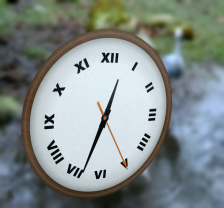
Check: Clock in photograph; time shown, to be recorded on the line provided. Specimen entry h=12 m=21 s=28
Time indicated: h=12 m=33 s=25
